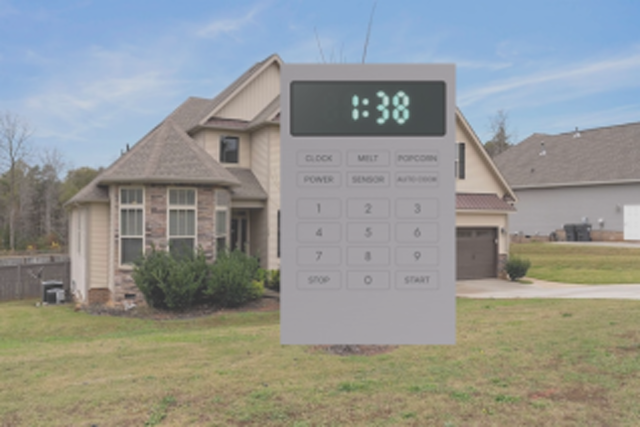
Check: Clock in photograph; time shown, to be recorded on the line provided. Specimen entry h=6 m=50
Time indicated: h=1 m=38
